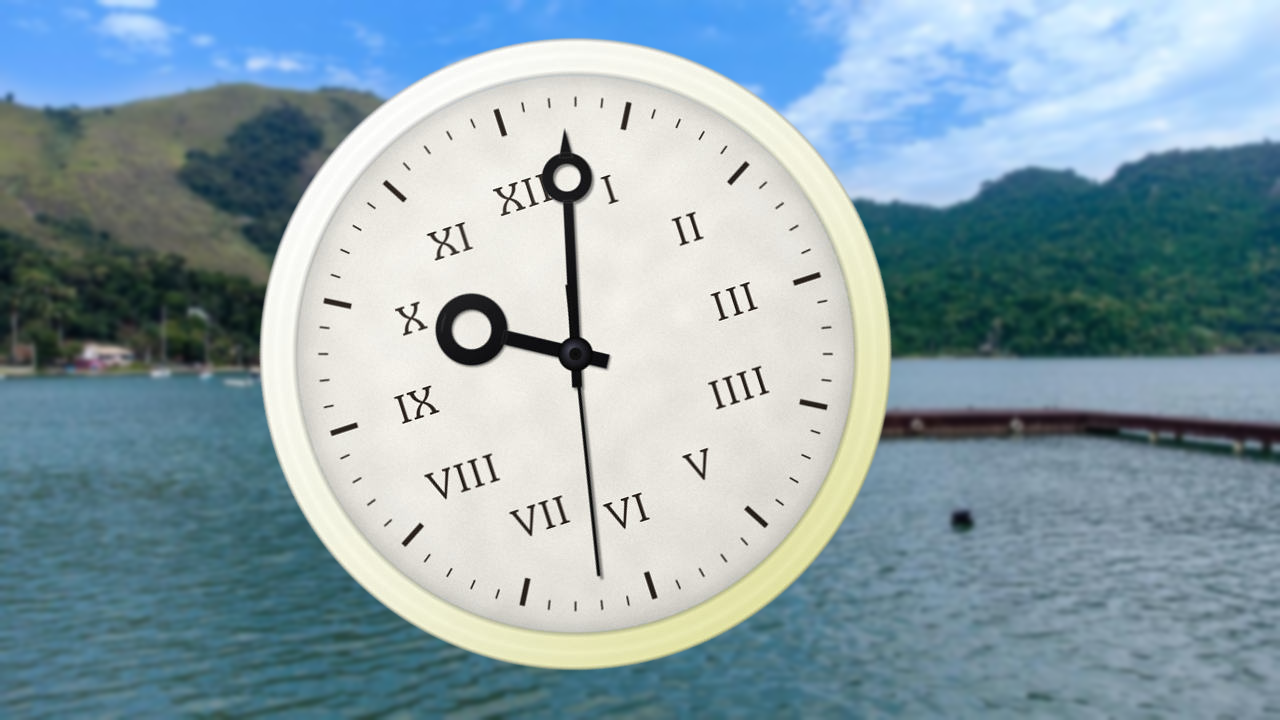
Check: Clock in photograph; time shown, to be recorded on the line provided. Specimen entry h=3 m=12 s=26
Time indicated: h=10 m=2 s=32
